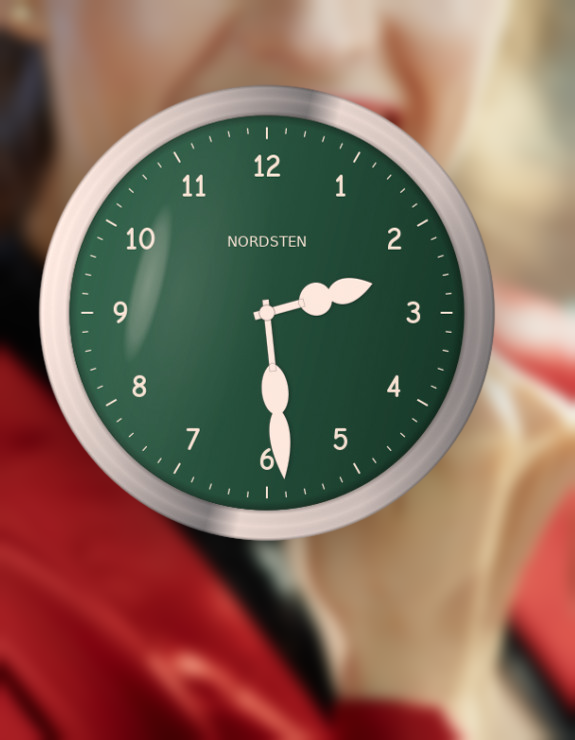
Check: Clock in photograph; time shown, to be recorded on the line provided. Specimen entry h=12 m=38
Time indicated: h=2 m=29
